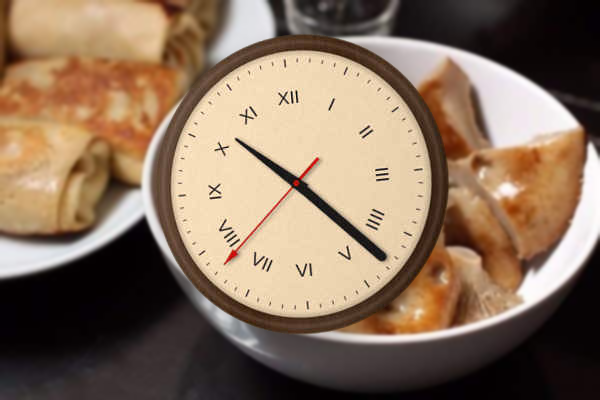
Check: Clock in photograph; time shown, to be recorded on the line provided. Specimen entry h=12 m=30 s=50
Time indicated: h=10 m=22 s=38
